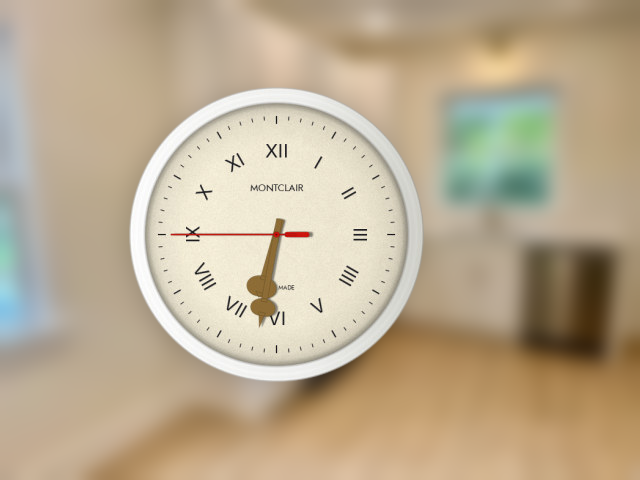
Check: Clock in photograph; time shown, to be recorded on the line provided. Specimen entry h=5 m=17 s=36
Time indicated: h=6 m=31 s=45
